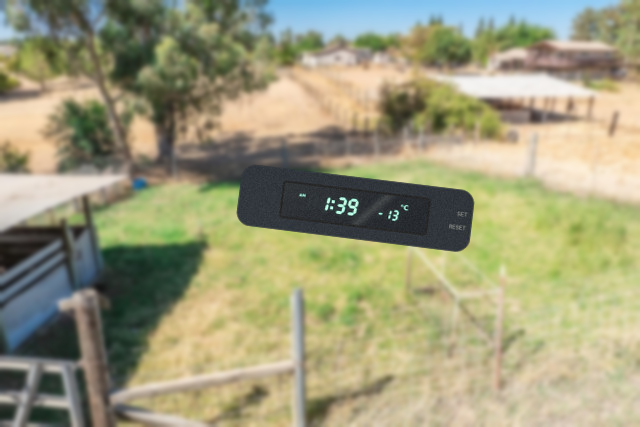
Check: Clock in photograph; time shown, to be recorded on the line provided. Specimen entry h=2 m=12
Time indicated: h=1 m=39
